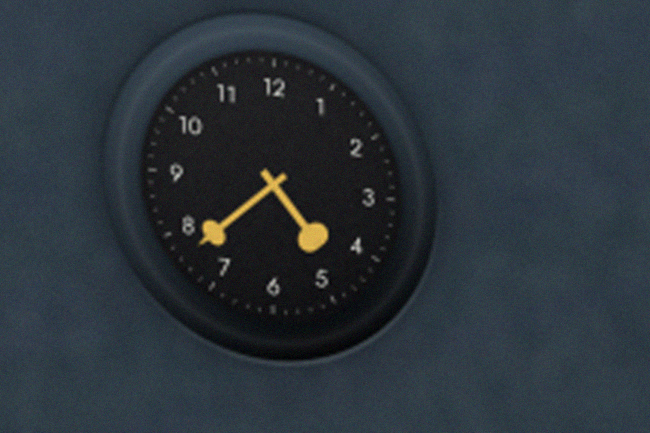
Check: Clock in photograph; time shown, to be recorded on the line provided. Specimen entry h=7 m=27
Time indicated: h=4 m=38
